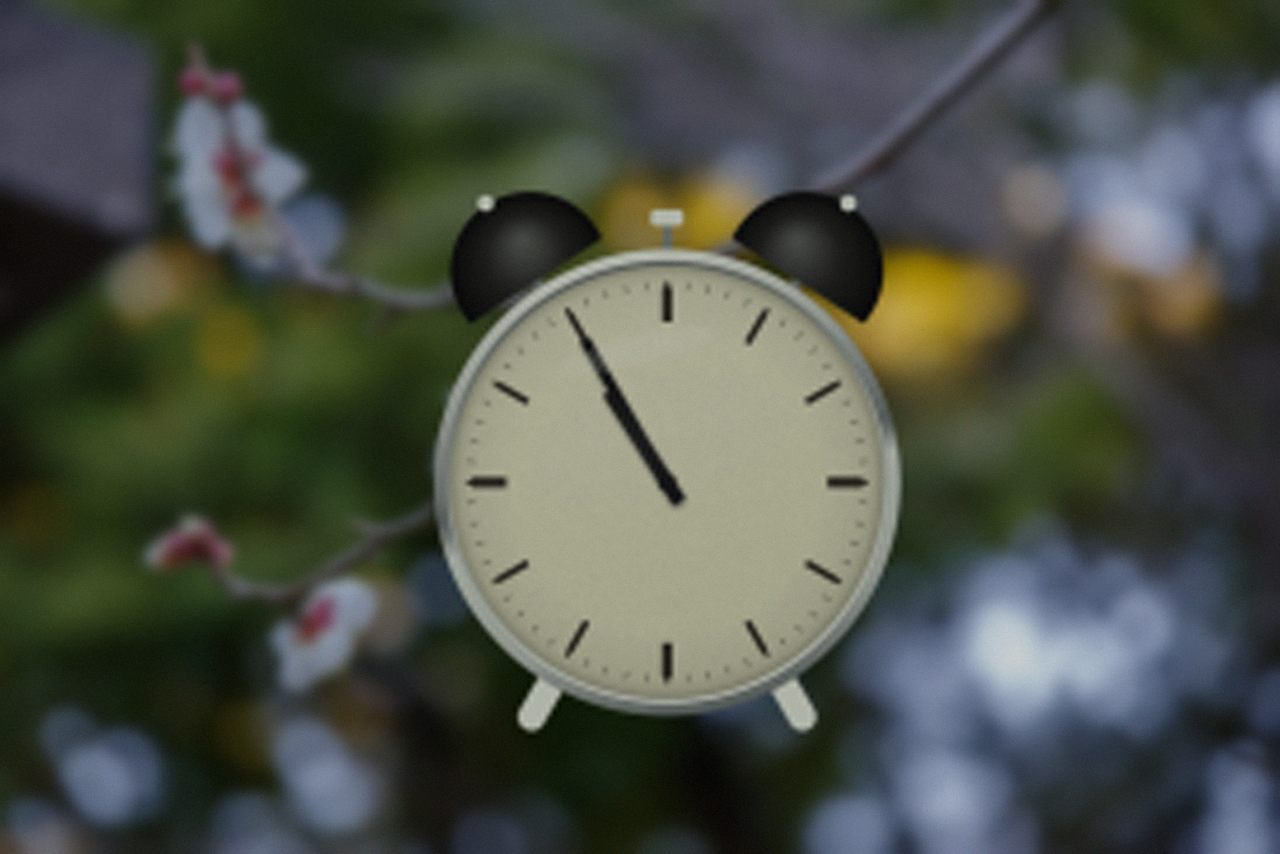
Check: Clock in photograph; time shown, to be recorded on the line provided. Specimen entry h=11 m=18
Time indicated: h=10 m=55
